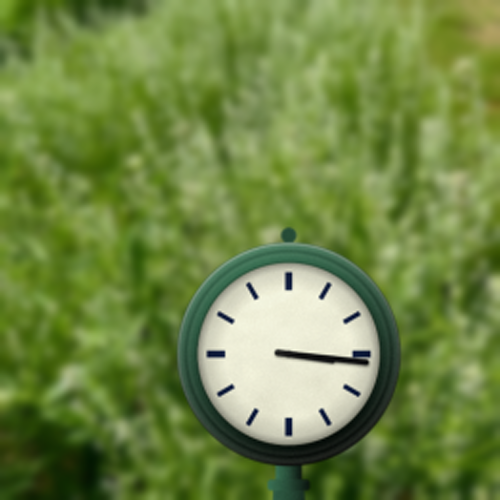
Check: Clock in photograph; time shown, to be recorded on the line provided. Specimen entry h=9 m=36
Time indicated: h=3 m=16
